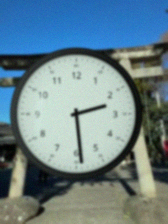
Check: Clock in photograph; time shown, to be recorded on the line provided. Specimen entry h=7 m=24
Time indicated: h=2 m=29
